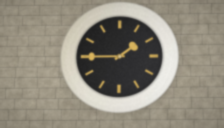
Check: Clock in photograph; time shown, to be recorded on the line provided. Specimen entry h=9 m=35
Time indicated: h=1 m=45
